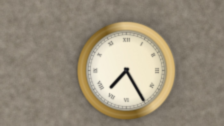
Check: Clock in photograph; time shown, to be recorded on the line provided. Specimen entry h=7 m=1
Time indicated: h=7 m=25
